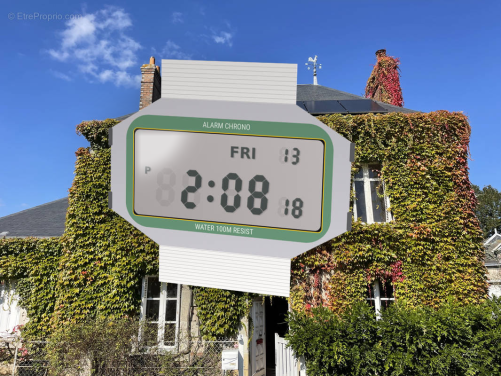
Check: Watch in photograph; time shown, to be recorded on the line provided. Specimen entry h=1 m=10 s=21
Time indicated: h=2 m=8 s=18
